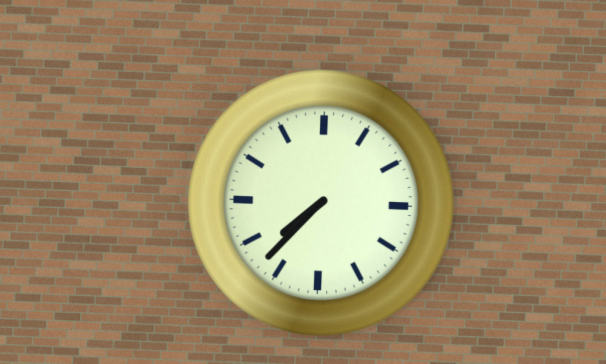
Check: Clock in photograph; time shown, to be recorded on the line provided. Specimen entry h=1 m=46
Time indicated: h=7 m=37
